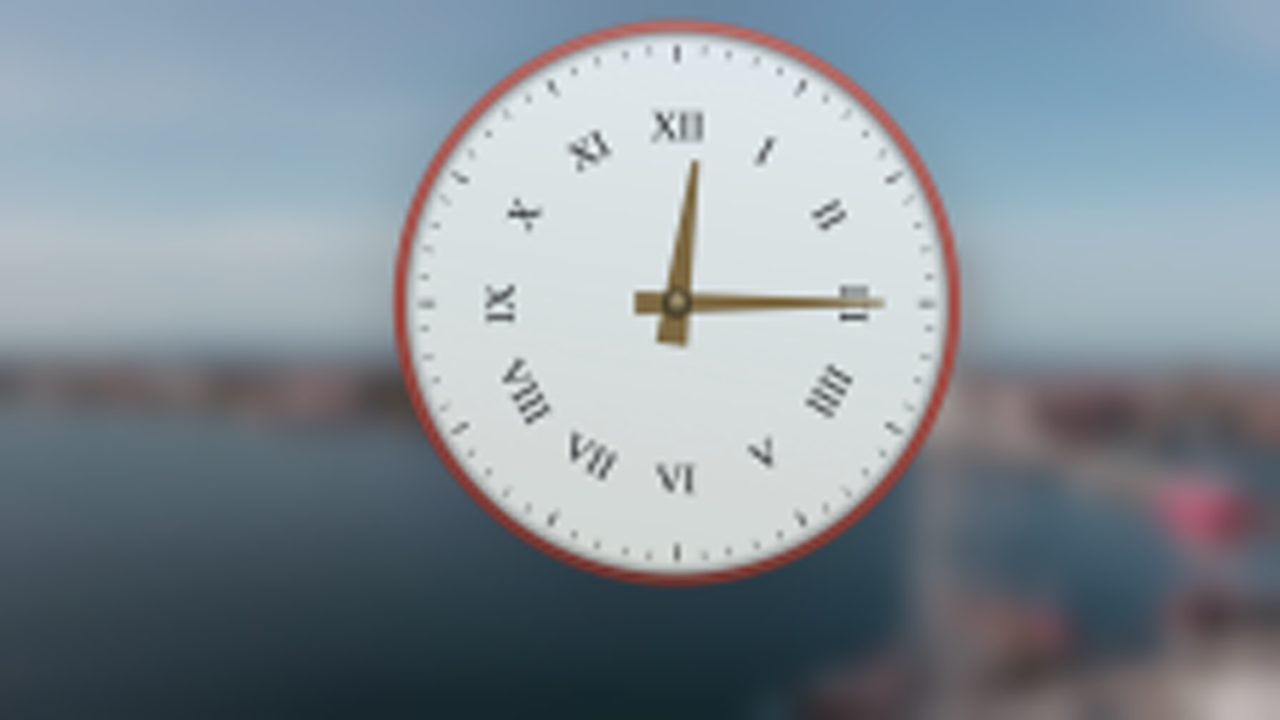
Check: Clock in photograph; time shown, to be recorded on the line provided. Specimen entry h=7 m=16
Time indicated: h=12 m=15
